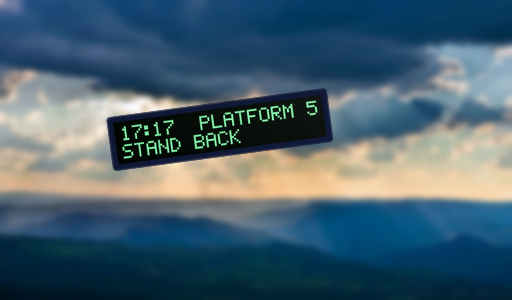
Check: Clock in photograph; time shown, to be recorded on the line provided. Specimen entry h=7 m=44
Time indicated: h=17 m=17
